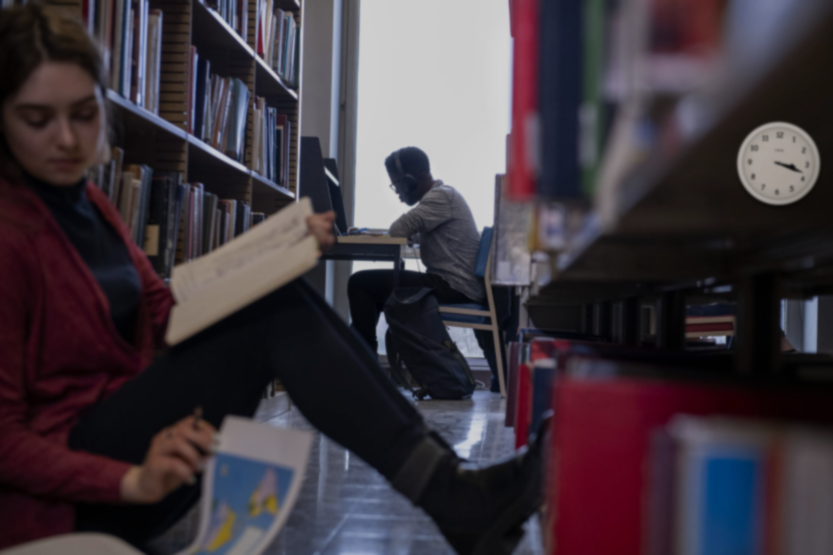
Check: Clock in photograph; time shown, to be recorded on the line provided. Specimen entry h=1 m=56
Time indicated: h=3 m=18
